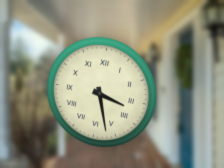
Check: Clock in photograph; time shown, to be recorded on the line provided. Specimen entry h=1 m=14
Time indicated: h=3 m=27
